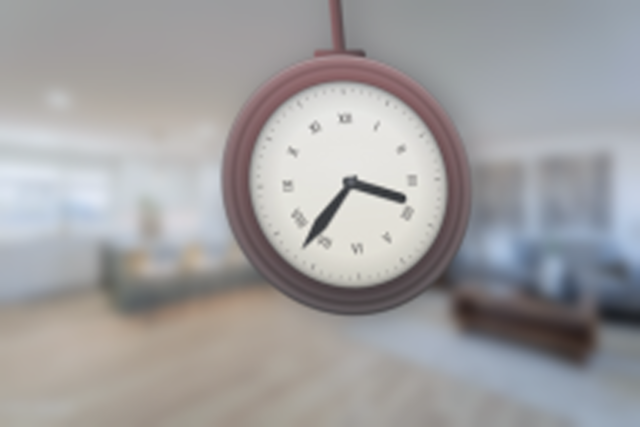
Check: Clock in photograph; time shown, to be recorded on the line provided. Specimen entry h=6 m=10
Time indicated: h=3 m=37
